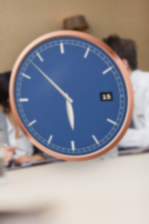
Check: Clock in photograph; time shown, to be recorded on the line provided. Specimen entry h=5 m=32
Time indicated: h=5 m=53
